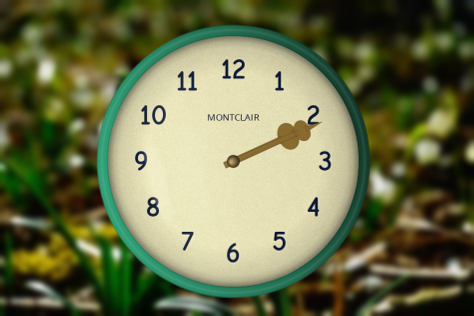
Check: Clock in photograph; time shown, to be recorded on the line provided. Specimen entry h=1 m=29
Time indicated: h=2 m=11
